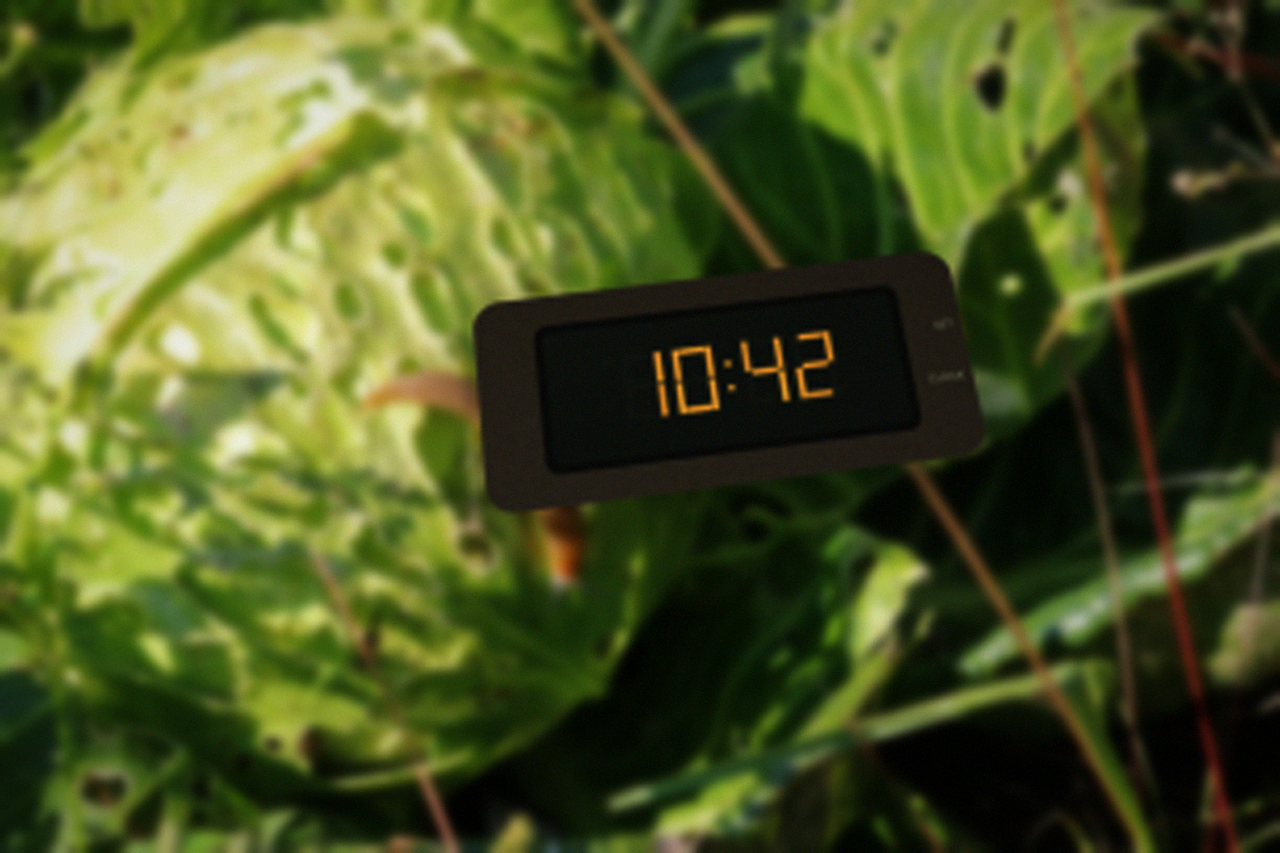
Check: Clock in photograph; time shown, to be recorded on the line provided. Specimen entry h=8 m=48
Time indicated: h=10 m=42
